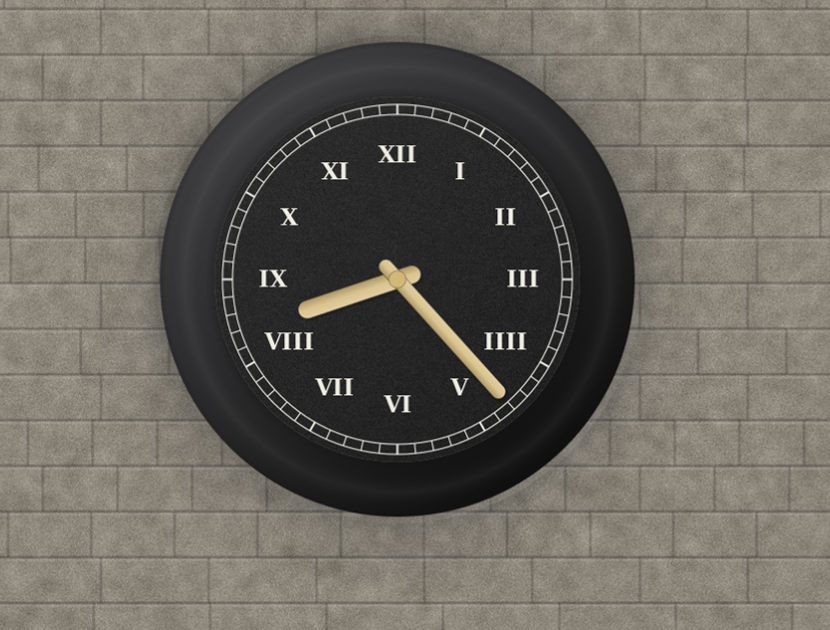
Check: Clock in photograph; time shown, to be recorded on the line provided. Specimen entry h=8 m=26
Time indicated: h=8 m=23
